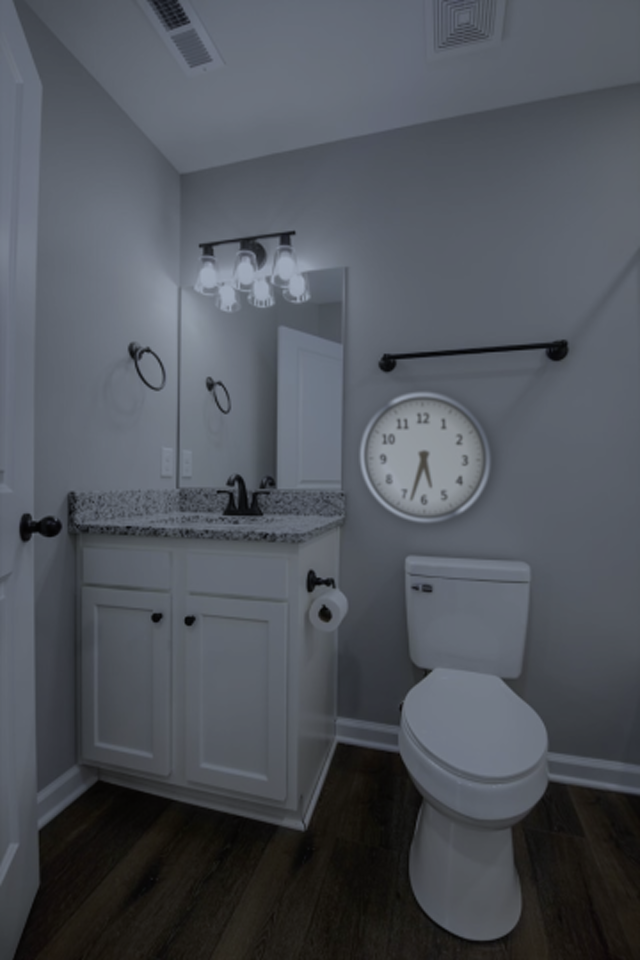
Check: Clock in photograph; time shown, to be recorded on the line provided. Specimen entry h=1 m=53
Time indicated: h=5 m=33
